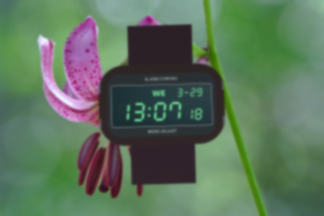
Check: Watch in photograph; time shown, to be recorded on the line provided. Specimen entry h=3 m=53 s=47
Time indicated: h=13 m=7 s=18
